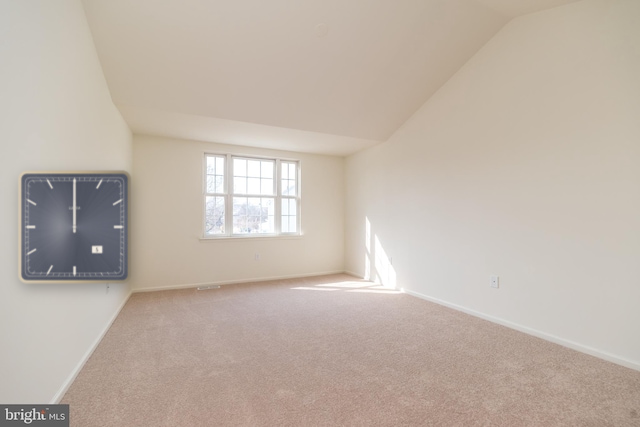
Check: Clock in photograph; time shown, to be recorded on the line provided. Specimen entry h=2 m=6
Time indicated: h=12 m=0
